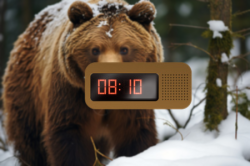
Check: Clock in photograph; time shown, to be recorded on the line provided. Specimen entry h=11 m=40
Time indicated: h=8 m=10
